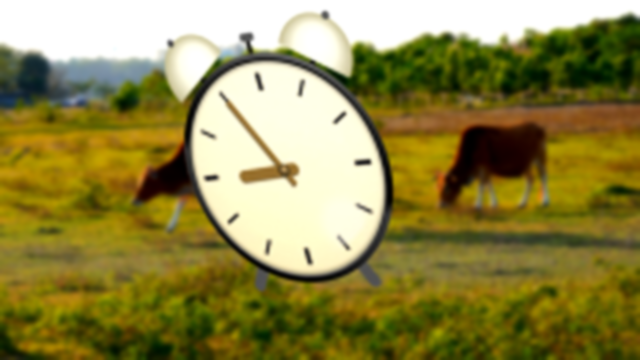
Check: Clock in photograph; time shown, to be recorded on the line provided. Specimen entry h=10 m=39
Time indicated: h=8 m=55
